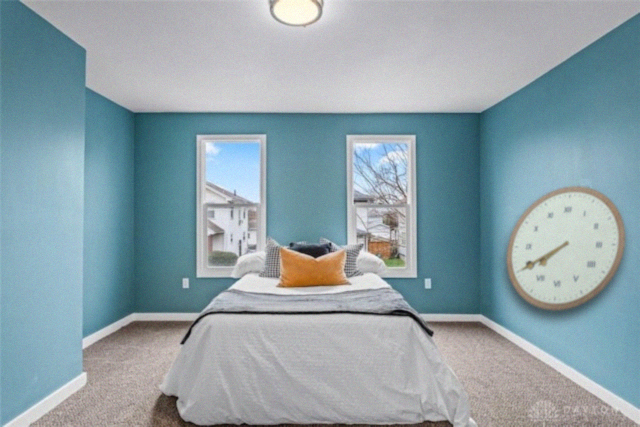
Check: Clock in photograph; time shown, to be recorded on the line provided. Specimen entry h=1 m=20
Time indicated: h=7 m=40
